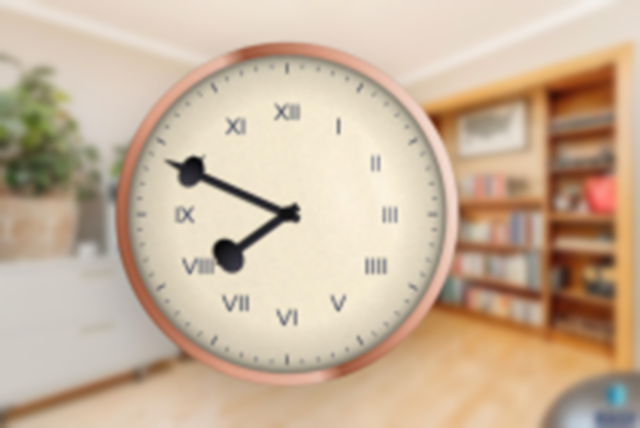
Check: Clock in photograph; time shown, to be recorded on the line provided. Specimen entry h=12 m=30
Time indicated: h=7 m=49
